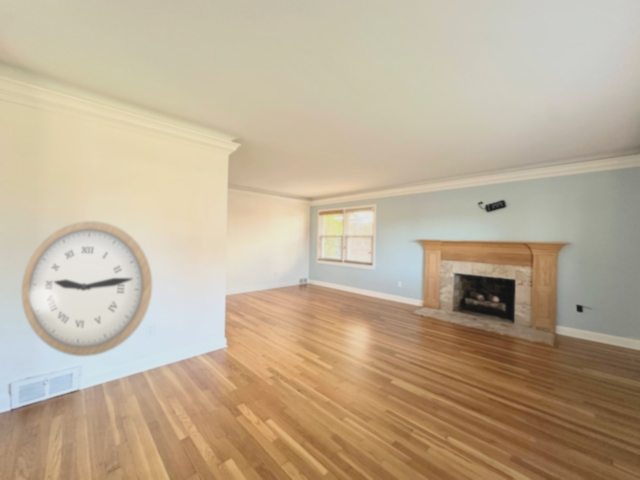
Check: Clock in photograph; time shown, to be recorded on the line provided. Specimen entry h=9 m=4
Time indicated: h=9 m=13
